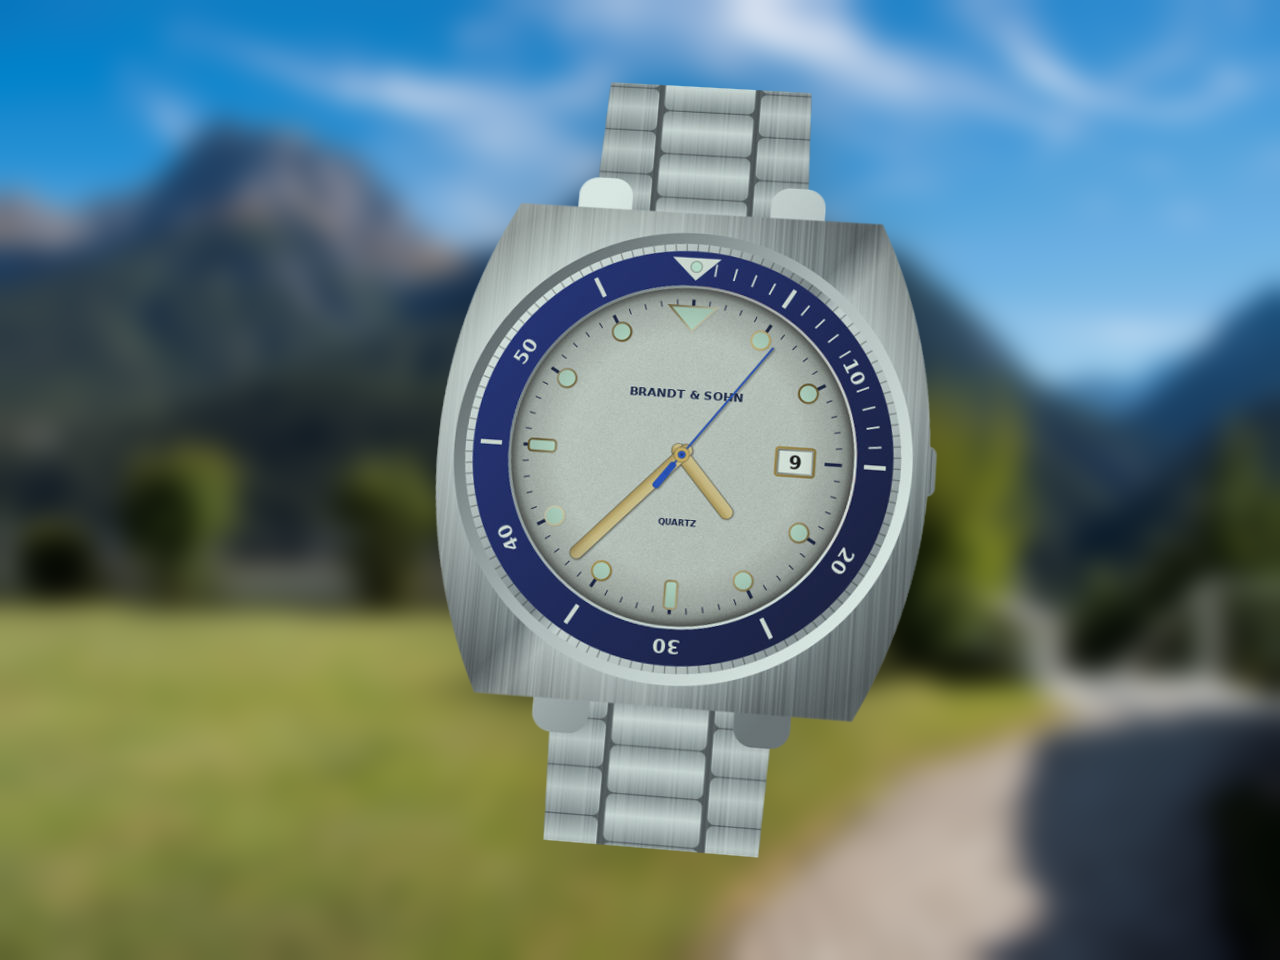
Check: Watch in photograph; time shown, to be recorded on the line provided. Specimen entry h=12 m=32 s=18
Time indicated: h=4 m=37 s=6
